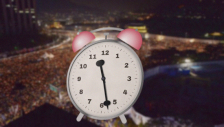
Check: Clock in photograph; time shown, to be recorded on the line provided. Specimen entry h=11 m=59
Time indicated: h=11 m=28
